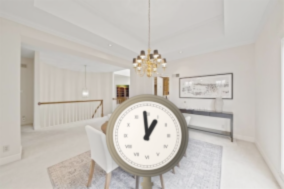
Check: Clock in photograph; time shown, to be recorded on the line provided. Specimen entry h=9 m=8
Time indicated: h=12 m=59
